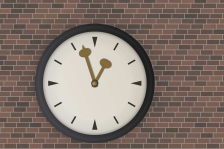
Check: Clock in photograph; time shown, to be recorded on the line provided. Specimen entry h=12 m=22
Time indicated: h=12 m=57
